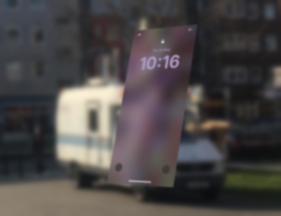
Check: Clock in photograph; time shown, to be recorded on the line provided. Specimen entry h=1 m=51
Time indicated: h=10 m=16
